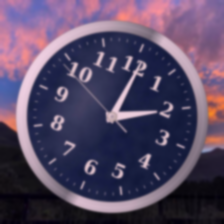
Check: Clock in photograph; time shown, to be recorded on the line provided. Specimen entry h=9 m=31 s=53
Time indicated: h=2 m=0 s=49
